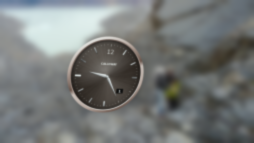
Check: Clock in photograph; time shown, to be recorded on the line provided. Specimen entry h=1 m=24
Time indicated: h=9 m=25
